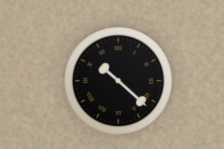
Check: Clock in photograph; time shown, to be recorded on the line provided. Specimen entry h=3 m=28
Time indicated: h=10 m=22
